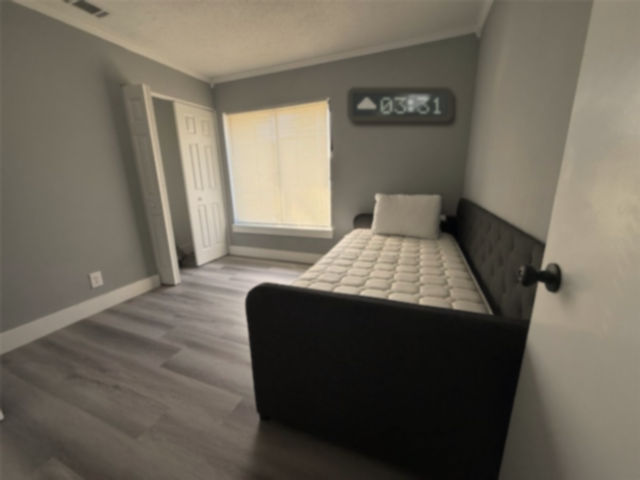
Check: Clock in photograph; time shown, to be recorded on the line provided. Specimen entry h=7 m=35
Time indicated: h=3 m=31
